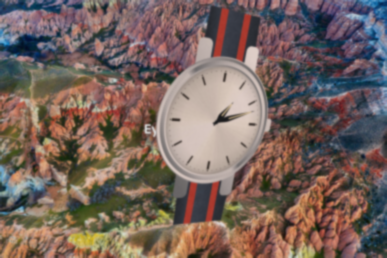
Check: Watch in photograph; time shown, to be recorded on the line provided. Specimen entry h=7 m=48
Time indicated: h=1 m=12
